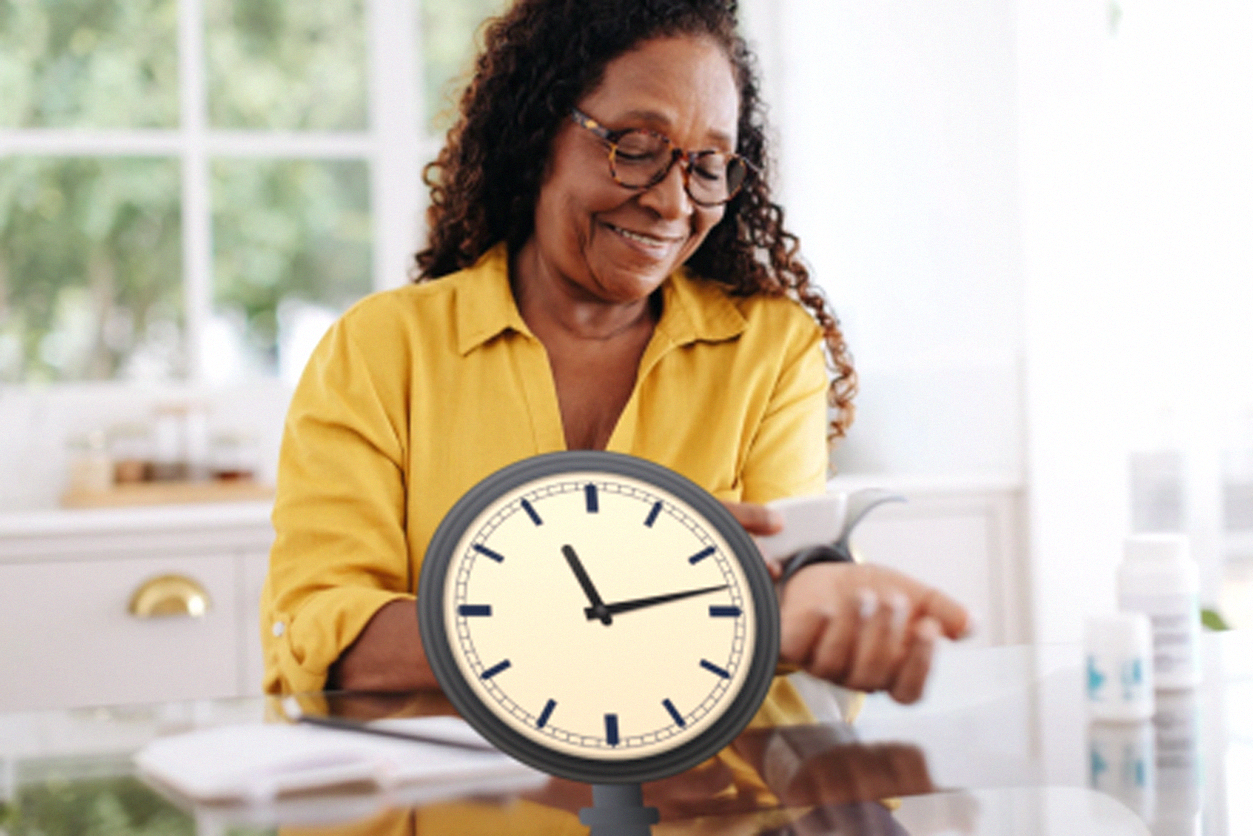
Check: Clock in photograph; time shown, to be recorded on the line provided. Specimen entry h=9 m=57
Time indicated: h=11 m=13
